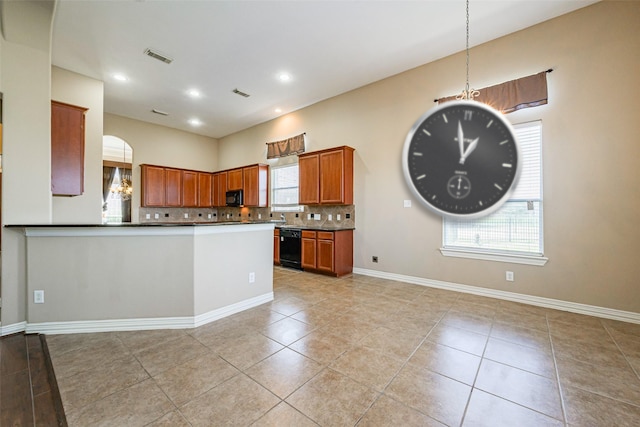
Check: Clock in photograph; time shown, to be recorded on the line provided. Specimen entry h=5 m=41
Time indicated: h=12 m=58
